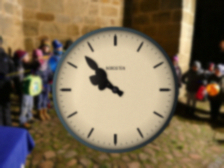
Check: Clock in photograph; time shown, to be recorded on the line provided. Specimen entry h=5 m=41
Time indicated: h=9 m=53
